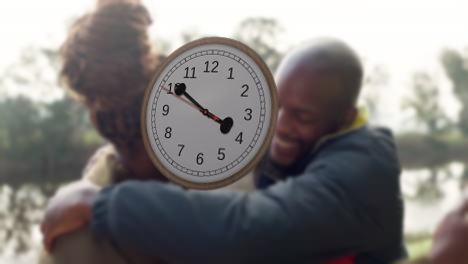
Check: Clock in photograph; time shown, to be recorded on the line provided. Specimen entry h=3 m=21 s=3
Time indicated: h=3 m=50 s=49
